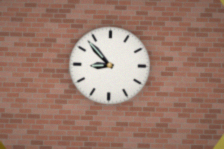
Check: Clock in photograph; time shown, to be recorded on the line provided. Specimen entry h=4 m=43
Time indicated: h=8 m=53
